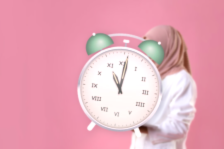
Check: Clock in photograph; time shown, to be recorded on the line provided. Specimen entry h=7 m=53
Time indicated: h=11 m=1
